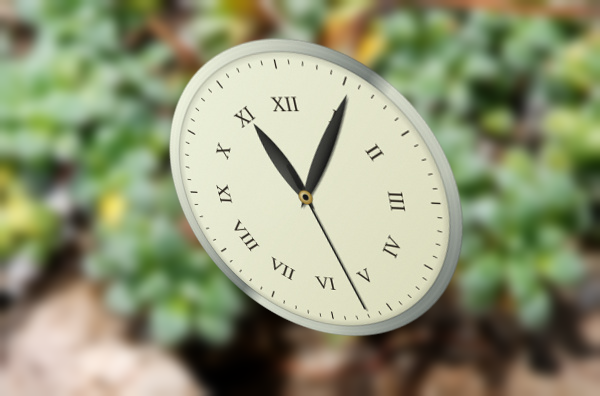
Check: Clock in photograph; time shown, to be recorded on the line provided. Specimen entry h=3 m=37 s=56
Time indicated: h=11 m=5 s=27
